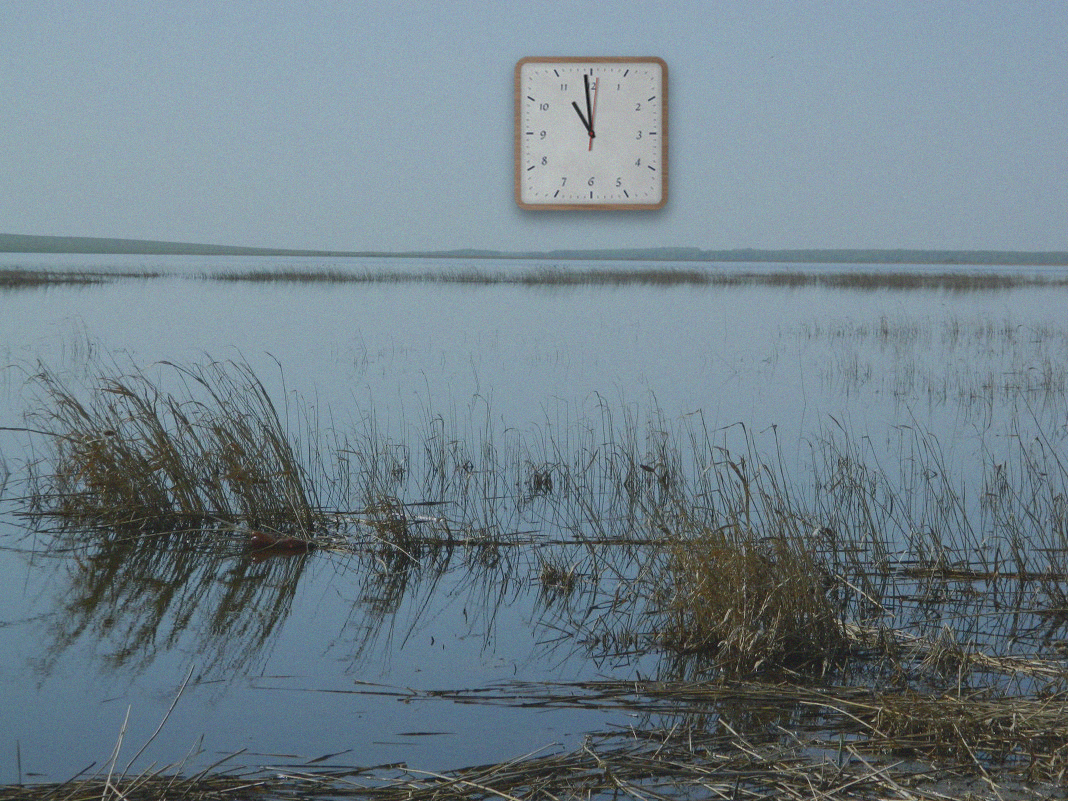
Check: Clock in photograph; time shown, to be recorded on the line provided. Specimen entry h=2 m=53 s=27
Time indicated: h=10 m=59 s=1
